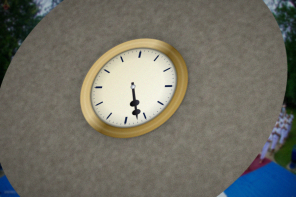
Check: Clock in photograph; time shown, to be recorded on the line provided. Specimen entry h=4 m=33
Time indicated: h=5 m=27
